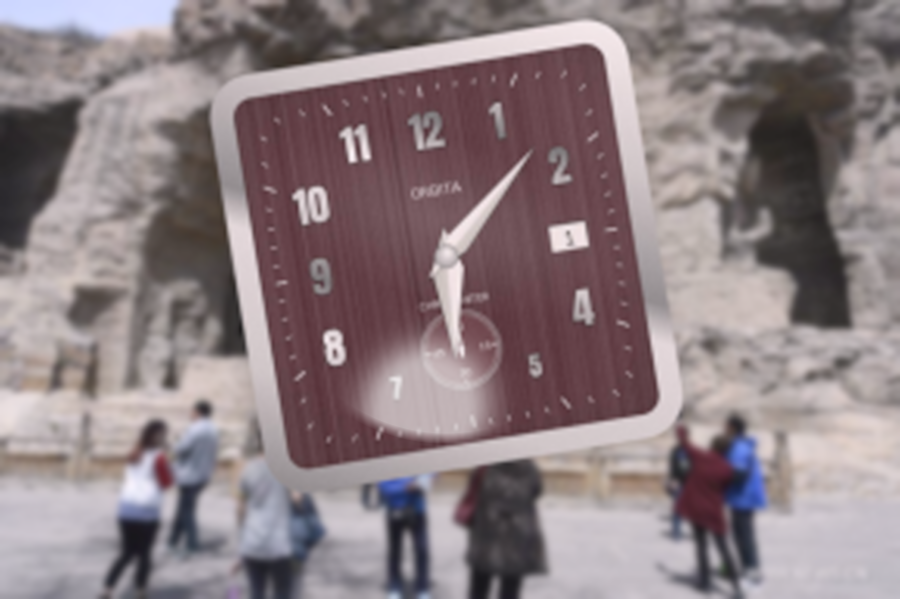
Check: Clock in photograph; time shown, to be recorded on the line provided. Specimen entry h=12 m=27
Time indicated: h=6 m=8
